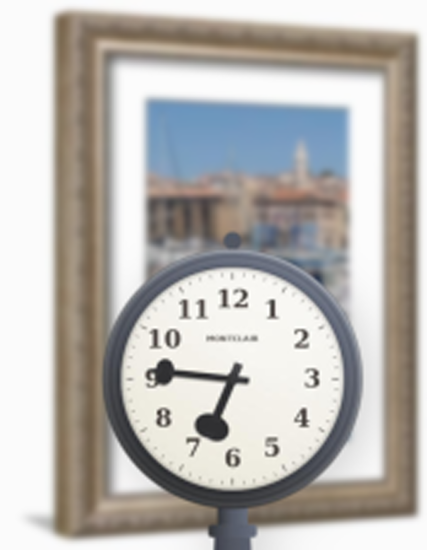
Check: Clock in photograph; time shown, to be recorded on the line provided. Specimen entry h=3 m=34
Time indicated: h=6 m=46
